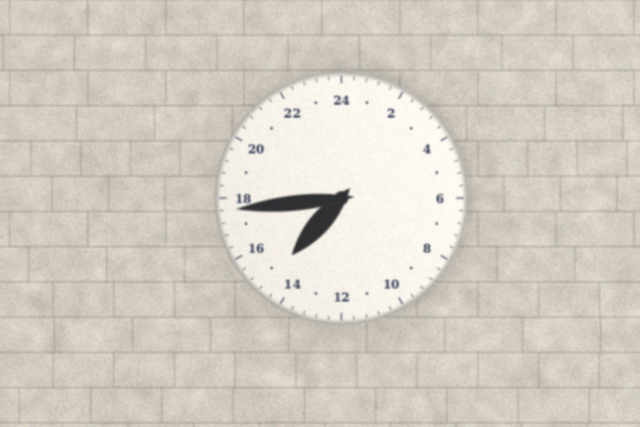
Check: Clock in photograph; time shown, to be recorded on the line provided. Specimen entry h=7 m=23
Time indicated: h=14 m=44
